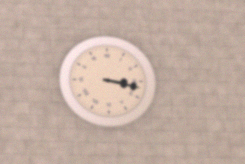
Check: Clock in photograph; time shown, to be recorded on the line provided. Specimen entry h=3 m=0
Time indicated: h=3 m=17
